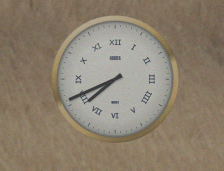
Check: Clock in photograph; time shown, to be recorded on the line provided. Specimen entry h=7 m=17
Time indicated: h=7 m=41
